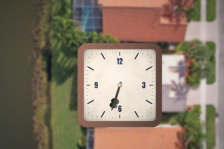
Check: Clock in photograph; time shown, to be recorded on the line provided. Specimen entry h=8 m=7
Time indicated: h=6 m=33
